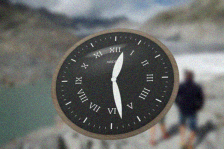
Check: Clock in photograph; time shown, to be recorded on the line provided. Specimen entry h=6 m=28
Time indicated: h=12 m=28
